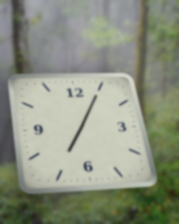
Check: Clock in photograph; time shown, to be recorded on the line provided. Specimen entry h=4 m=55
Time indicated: h=7 m=5
